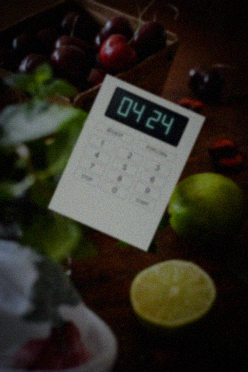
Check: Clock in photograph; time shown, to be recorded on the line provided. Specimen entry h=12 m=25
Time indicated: h=4 m=24
